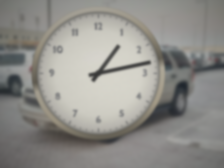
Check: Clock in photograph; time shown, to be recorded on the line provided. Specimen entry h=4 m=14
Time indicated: h=1 m=13
